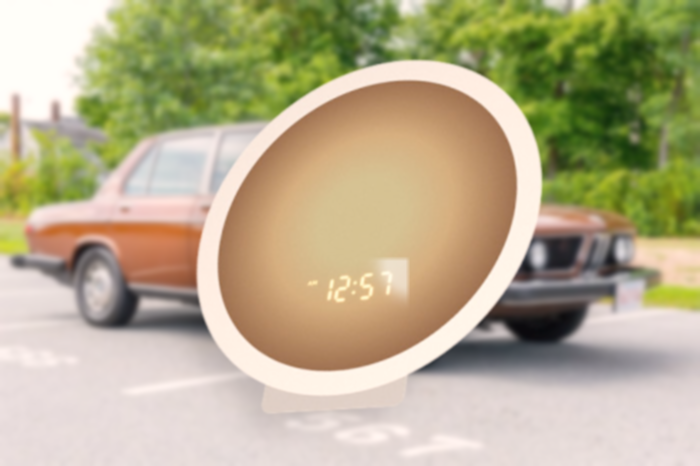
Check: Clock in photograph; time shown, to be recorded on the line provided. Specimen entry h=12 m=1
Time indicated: h=12 m=57
